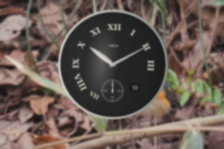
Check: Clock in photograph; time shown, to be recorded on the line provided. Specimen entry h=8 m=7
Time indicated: h=10 m=10
